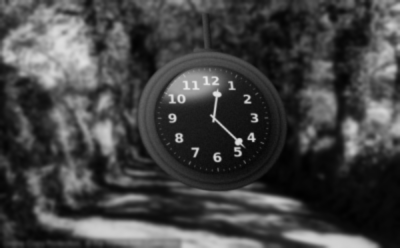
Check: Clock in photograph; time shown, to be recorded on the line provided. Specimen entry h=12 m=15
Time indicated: h=12 m=23
